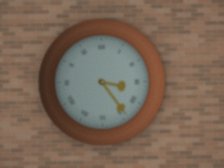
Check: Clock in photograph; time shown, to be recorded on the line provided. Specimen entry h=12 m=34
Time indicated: h=3 m=24
